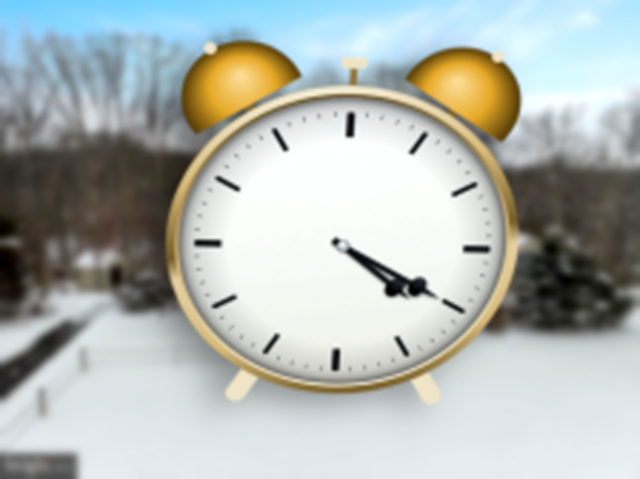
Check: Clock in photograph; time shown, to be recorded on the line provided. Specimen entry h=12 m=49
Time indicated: h=4 m=20
